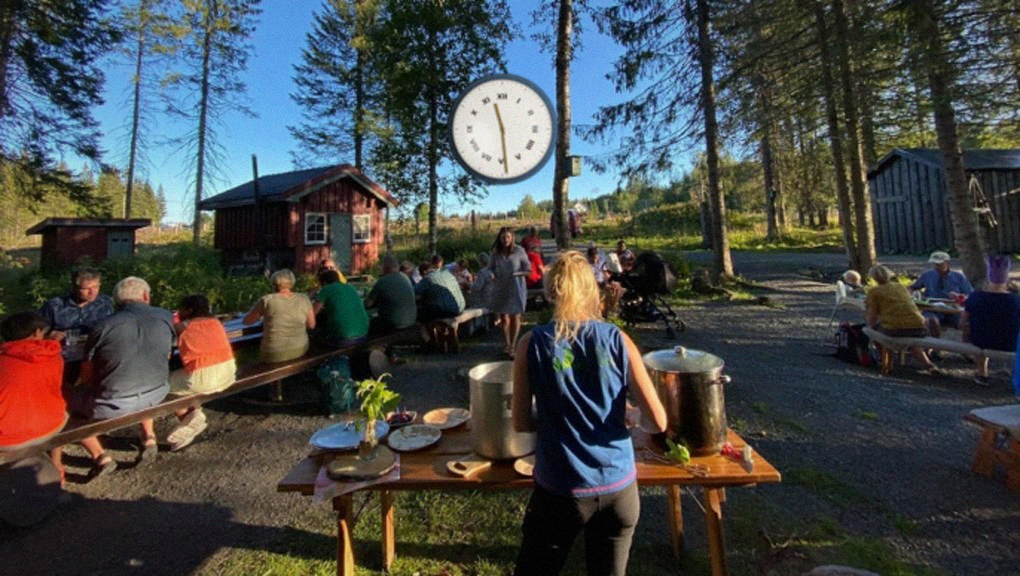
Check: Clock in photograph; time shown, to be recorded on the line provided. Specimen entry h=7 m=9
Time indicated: h=11 m=29
